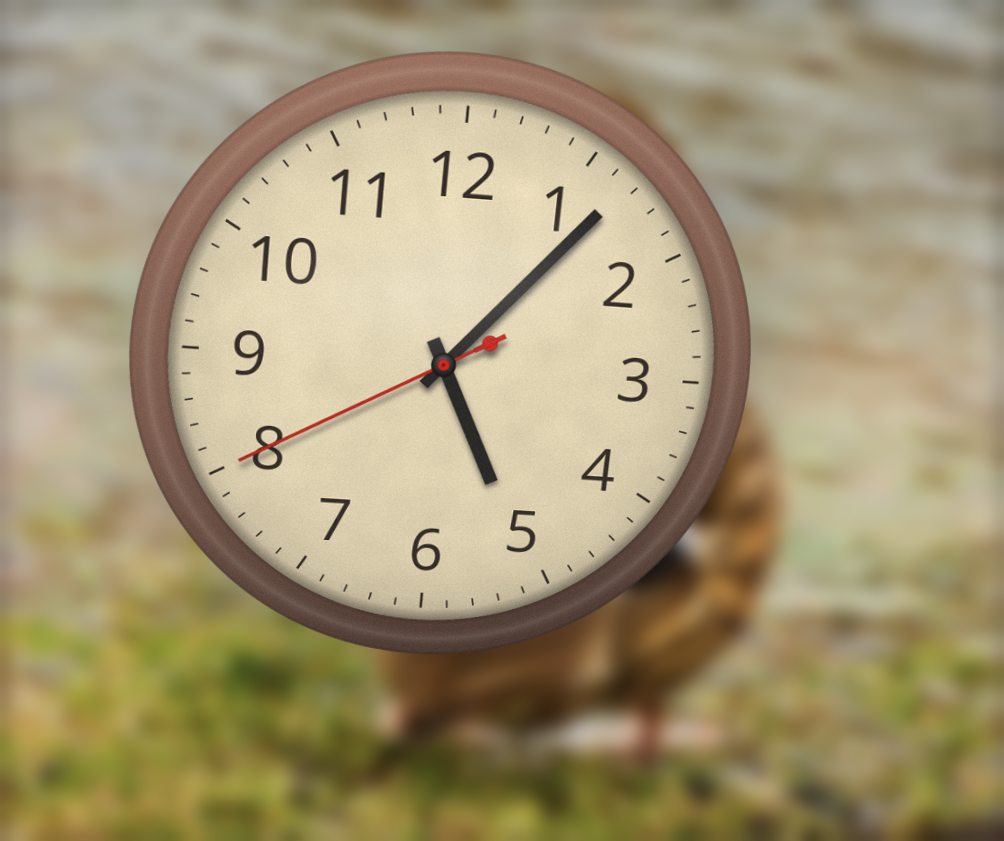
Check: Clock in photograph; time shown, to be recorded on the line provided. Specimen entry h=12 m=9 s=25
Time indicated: h=5 m=6 s=40
